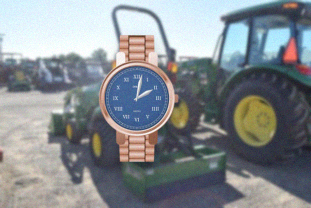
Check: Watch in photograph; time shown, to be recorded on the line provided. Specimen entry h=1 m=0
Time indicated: h=2 m=2
